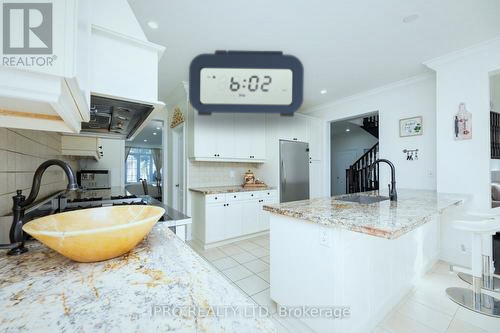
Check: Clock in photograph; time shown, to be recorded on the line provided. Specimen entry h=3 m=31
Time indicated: h=6 m=2
